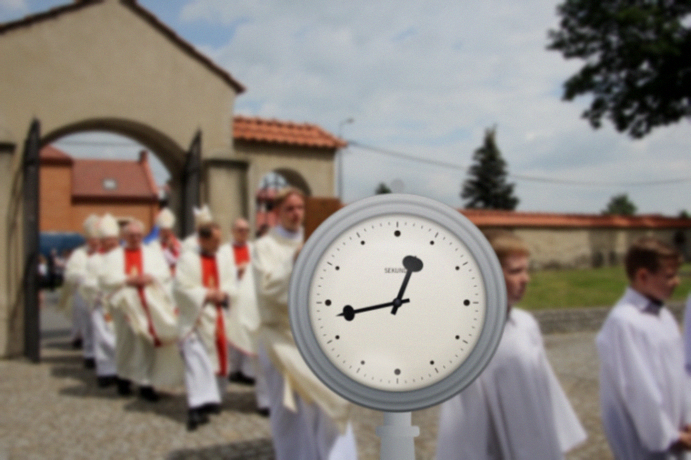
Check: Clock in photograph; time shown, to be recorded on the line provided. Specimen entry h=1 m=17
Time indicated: h=12 m=43
